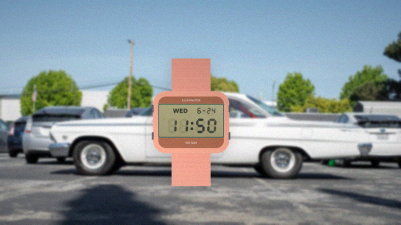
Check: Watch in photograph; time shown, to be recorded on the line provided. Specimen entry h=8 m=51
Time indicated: h=11 m=50
